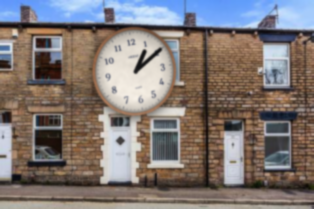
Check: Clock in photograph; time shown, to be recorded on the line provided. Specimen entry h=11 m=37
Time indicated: h=1 m=10
